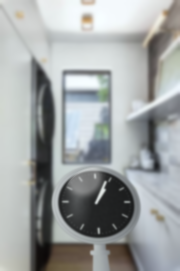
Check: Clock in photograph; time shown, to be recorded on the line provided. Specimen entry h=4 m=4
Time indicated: h=1 m=4
